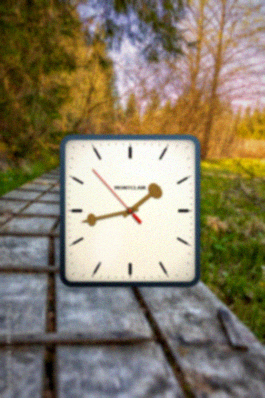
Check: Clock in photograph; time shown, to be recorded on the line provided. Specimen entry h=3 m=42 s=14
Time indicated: h=1 m=42 s=53
